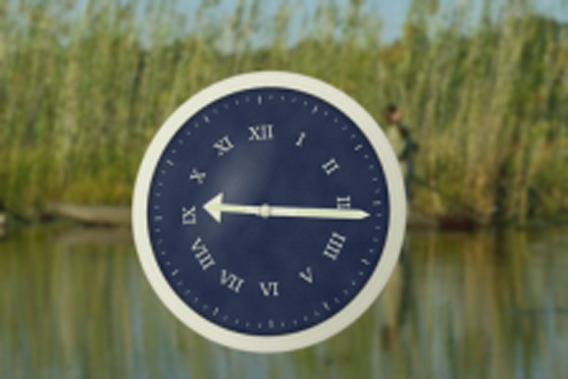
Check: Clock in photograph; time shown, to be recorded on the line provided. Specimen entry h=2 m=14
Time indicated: h=9 m=16
